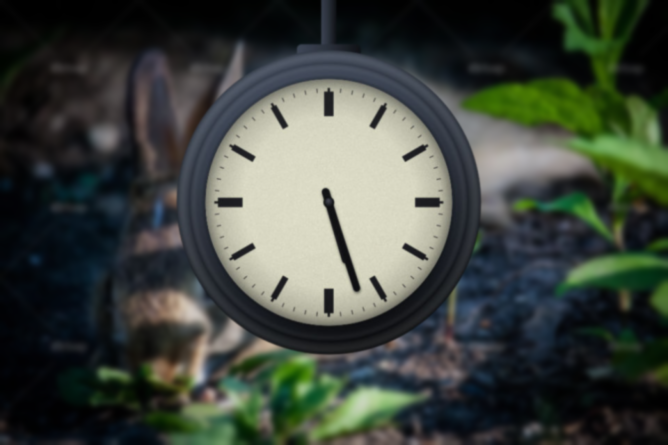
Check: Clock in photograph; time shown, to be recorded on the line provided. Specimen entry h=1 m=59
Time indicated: h=5 m=27
